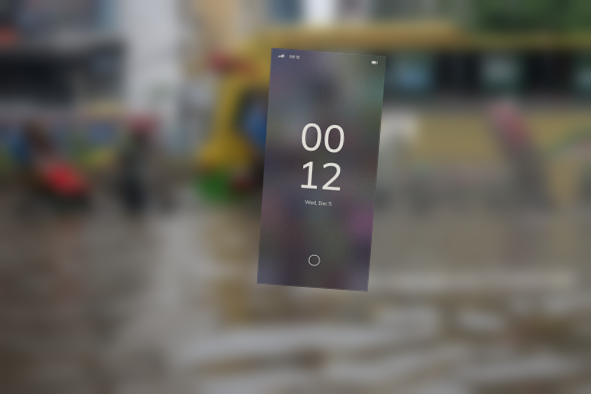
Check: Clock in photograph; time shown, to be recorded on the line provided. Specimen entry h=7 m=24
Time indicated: h=0 m=12
